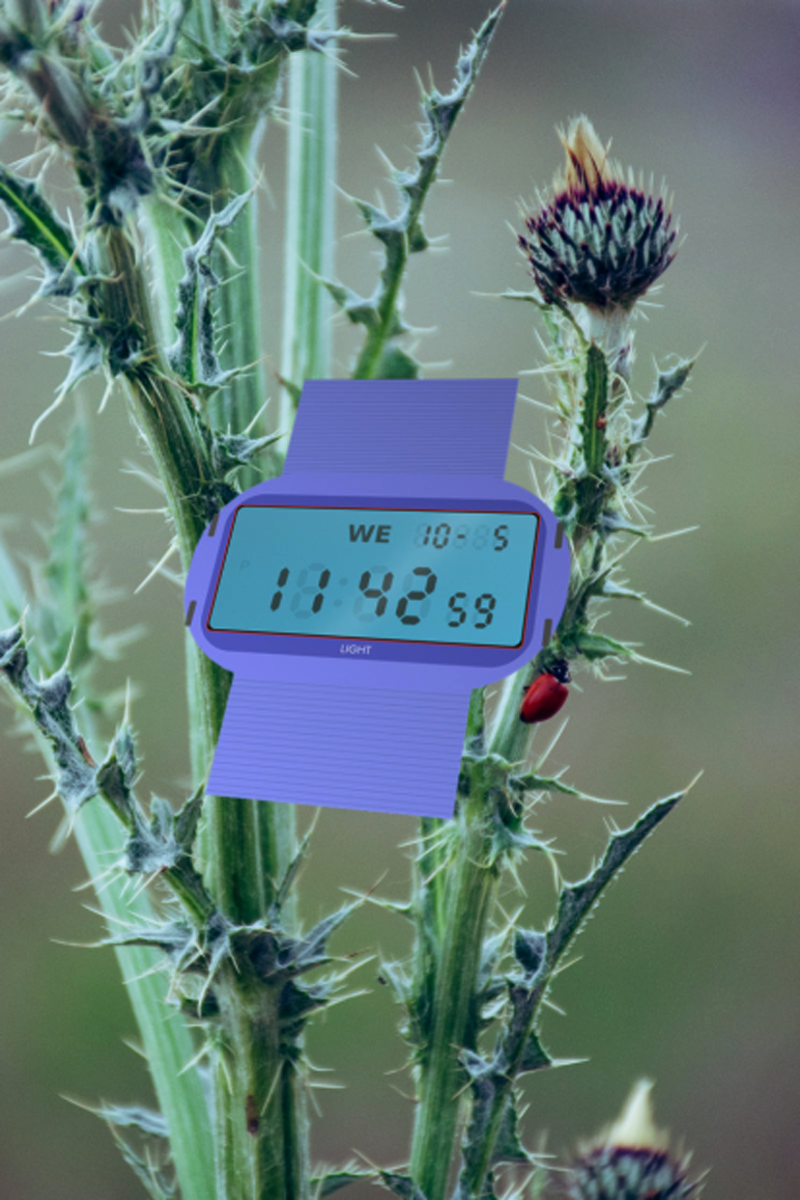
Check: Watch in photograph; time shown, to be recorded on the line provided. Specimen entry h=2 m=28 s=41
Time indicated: h=11 m=42 s=59
